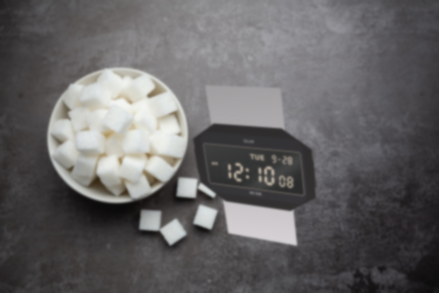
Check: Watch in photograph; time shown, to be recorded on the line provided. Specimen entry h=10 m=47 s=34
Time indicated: h=12 m=10 s=8
